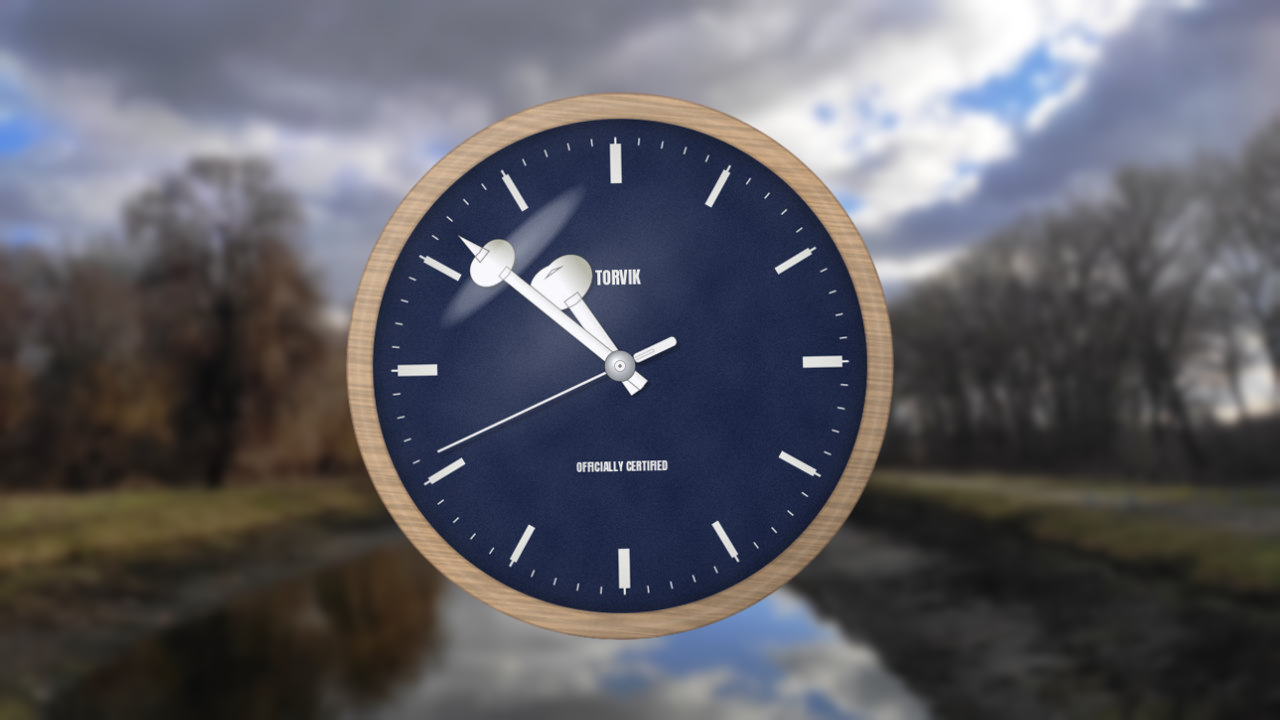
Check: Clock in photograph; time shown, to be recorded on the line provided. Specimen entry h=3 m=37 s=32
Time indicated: h=10 m=51 s=41
